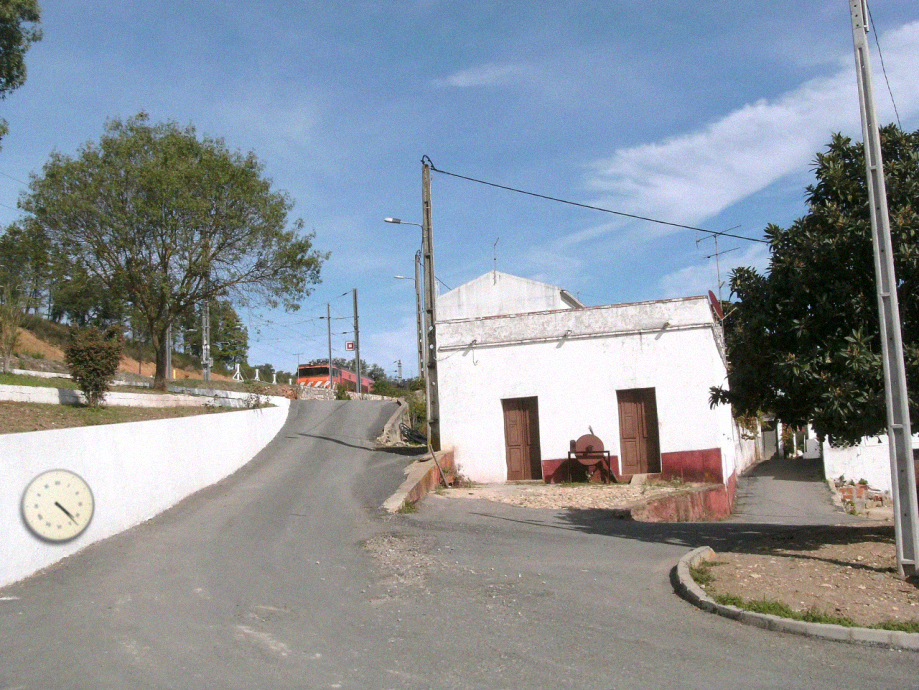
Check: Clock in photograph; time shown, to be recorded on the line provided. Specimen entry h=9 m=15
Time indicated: h=4 m=23
